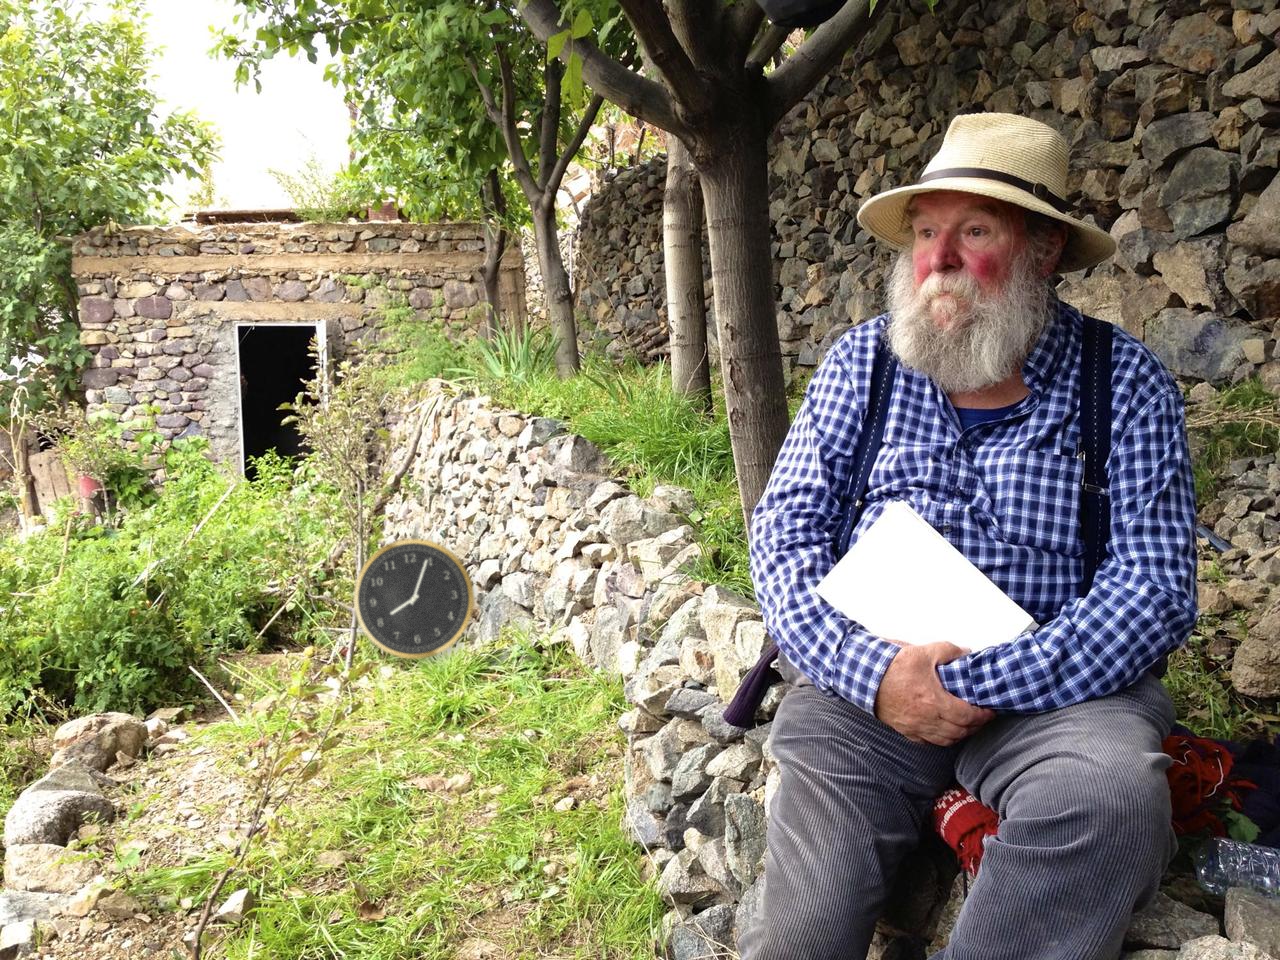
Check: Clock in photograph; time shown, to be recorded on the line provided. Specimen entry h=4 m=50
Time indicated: h=8 m=4
